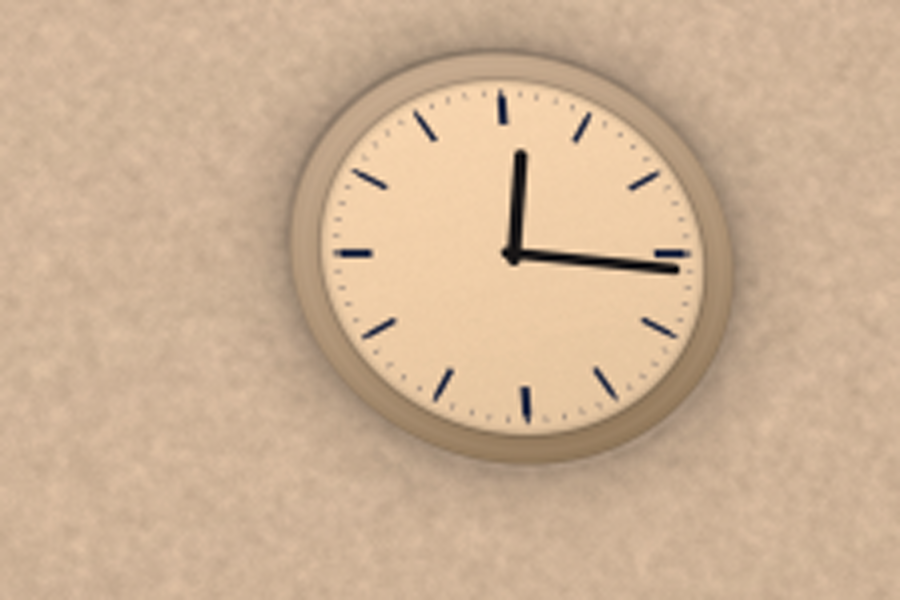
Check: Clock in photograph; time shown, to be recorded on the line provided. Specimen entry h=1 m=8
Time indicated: h=12 m=16
